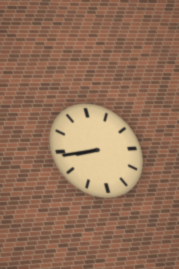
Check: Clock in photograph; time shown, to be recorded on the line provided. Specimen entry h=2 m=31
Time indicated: h=8 m=44
